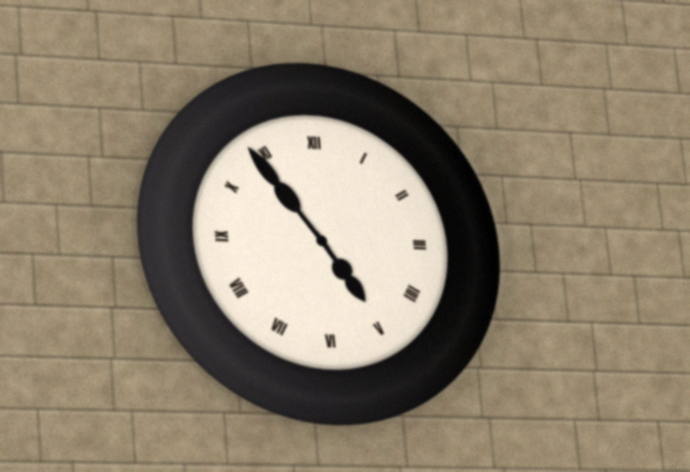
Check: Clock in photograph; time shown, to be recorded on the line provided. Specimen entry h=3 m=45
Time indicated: h=4 m=54
